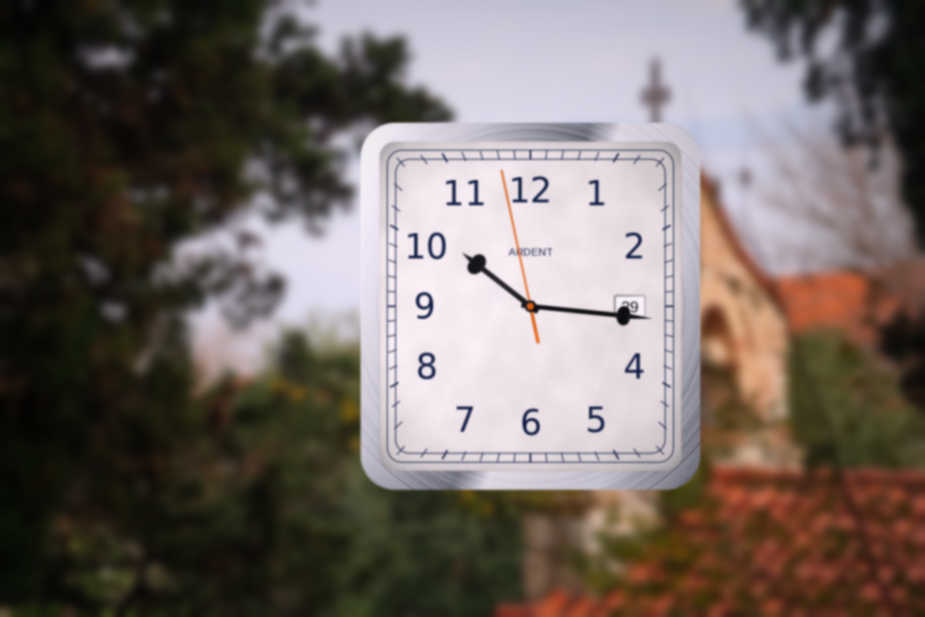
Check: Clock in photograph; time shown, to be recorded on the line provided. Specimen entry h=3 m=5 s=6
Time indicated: h=10 m=15 s=58
